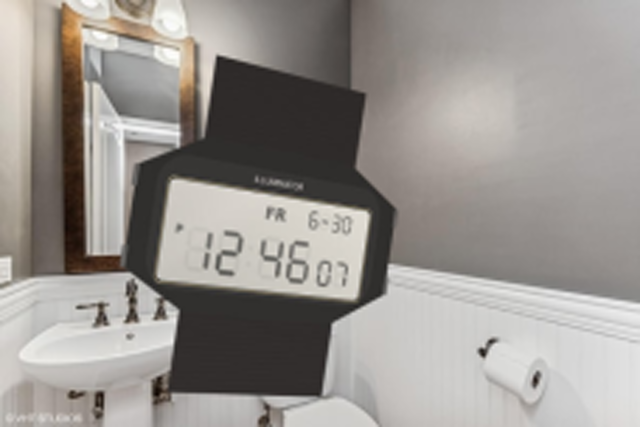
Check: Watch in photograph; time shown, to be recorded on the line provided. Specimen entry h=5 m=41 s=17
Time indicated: h=12 m=46 s=7
